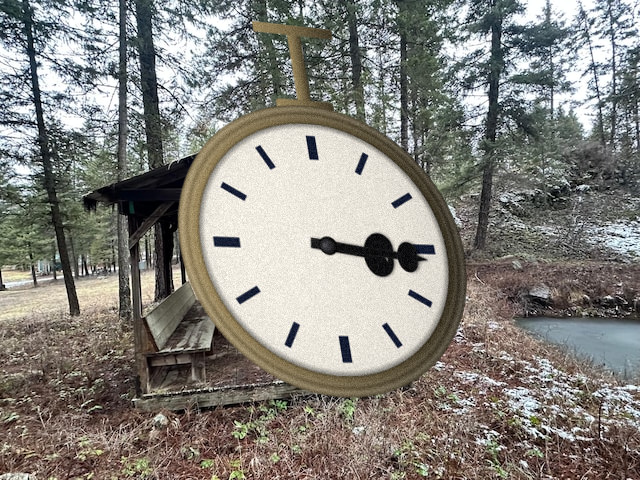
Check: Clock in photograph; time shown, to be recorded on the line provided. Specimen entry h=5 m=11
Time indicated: h=3 m=16
